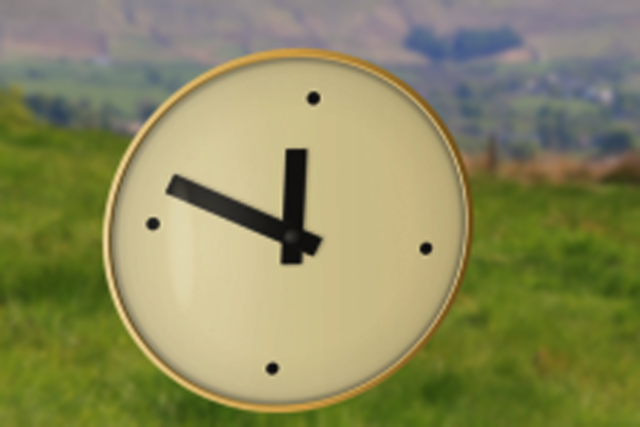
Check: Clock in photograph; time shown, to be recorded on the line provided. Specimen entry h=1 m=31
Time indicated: h=11 m=48
